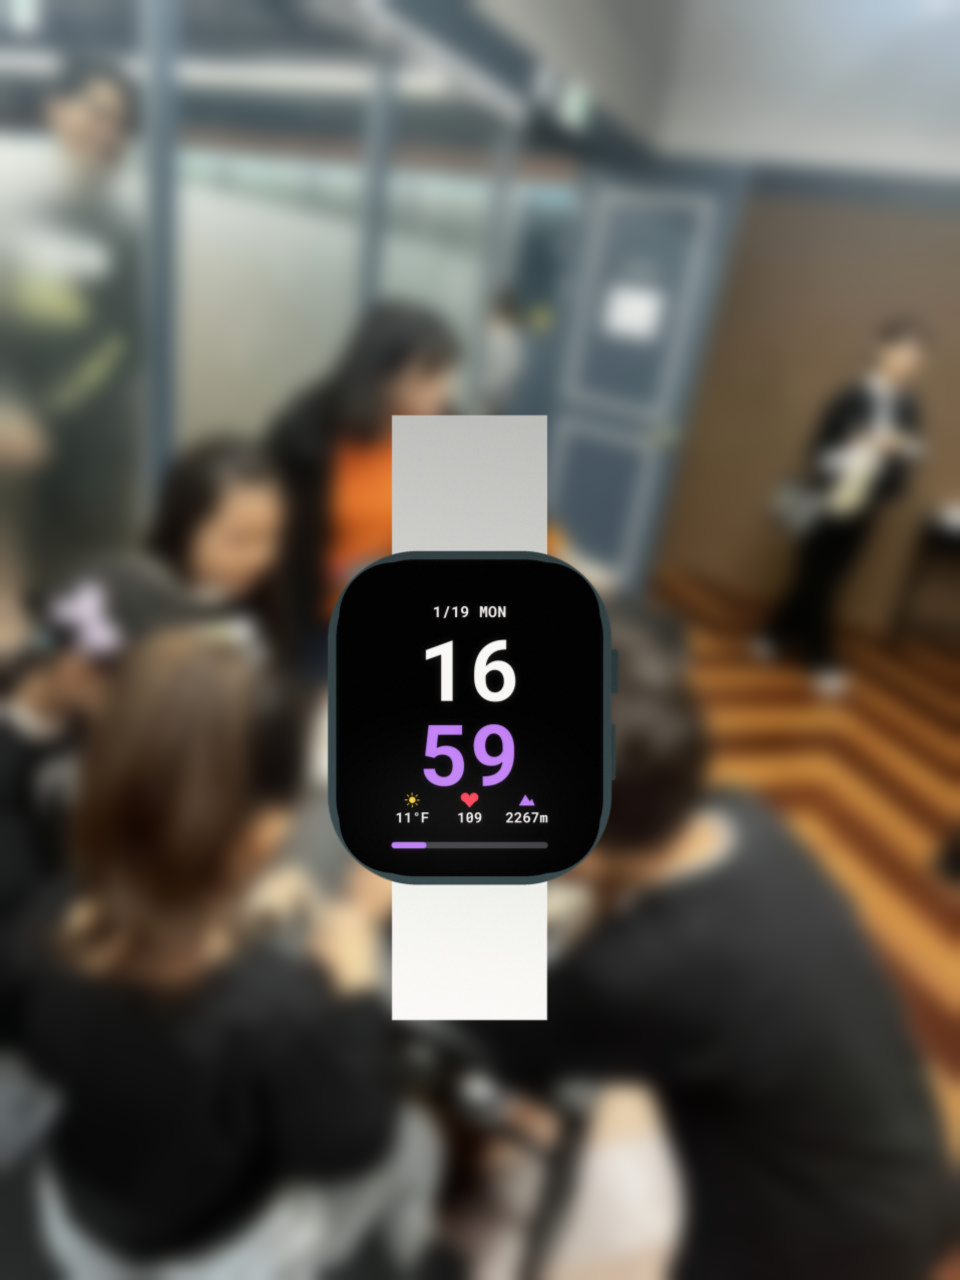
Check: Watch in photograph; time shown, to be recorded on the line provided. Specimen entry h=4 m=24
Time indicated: h=16 m=59
